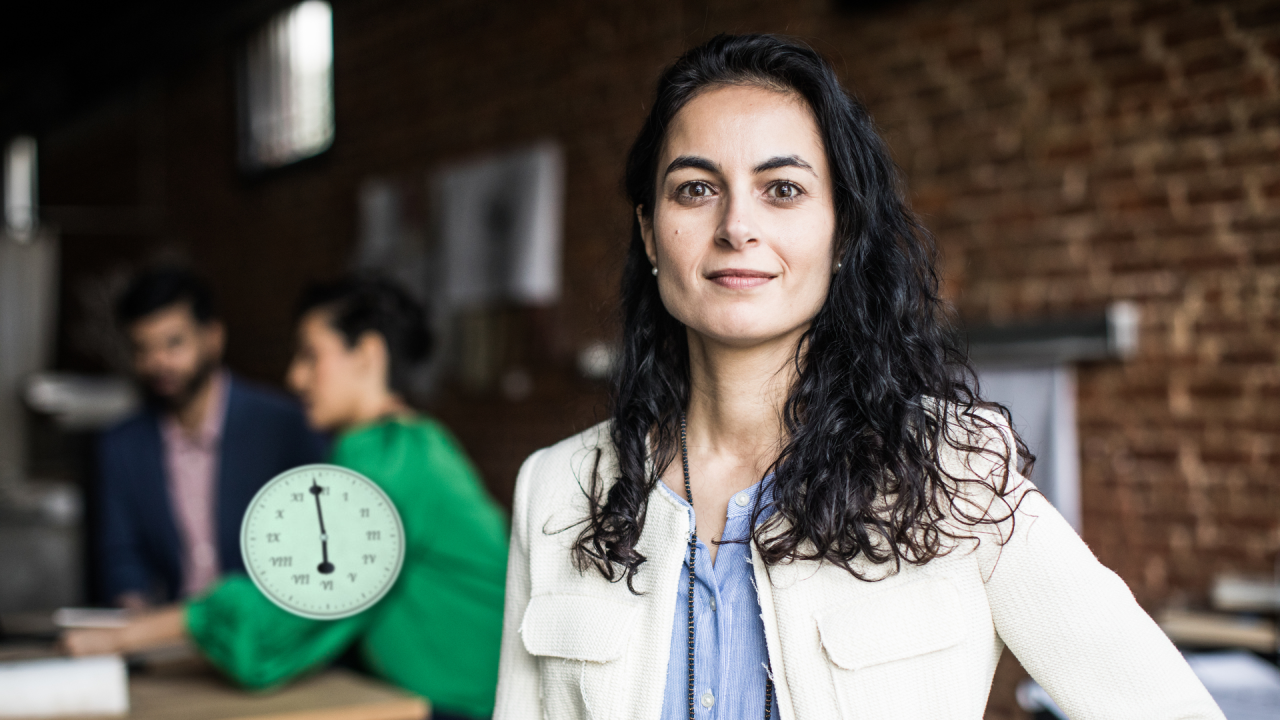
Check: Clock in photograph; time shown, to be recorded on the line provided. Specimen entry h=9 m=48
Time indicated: h=5 m=59
